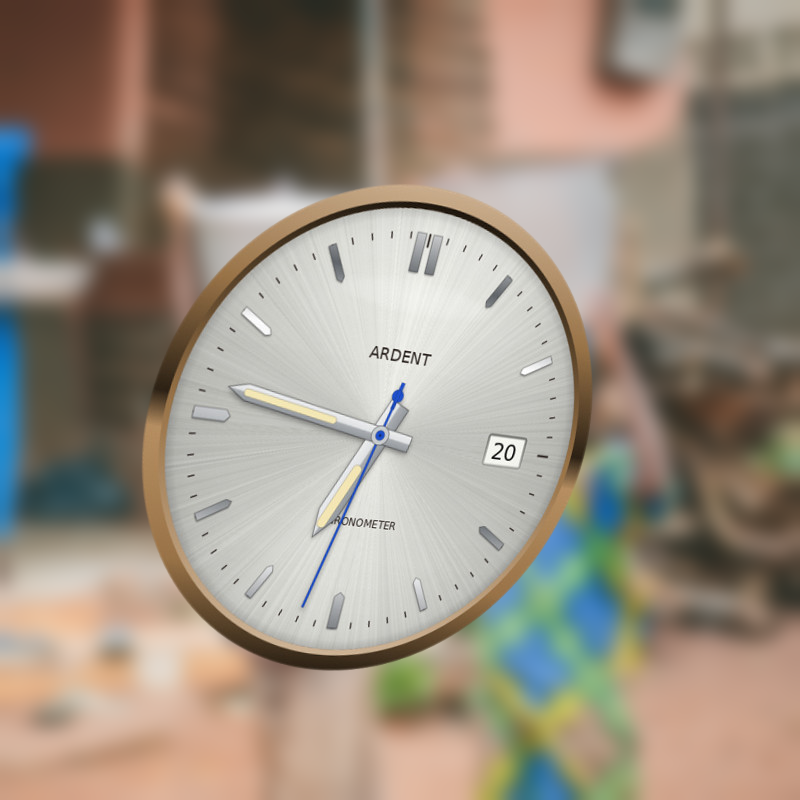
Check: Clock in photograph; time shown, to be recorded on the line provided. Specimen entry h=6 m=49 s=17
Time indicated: h=6 m=46 s=32
